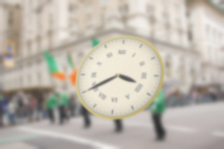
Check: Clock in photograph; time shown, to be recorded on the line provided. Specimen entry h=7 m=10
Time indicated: h=3 m=40
